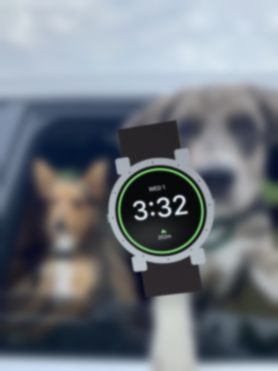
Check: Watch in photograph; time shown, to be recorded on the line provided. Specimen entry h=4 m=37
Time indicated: h=3 m=32
